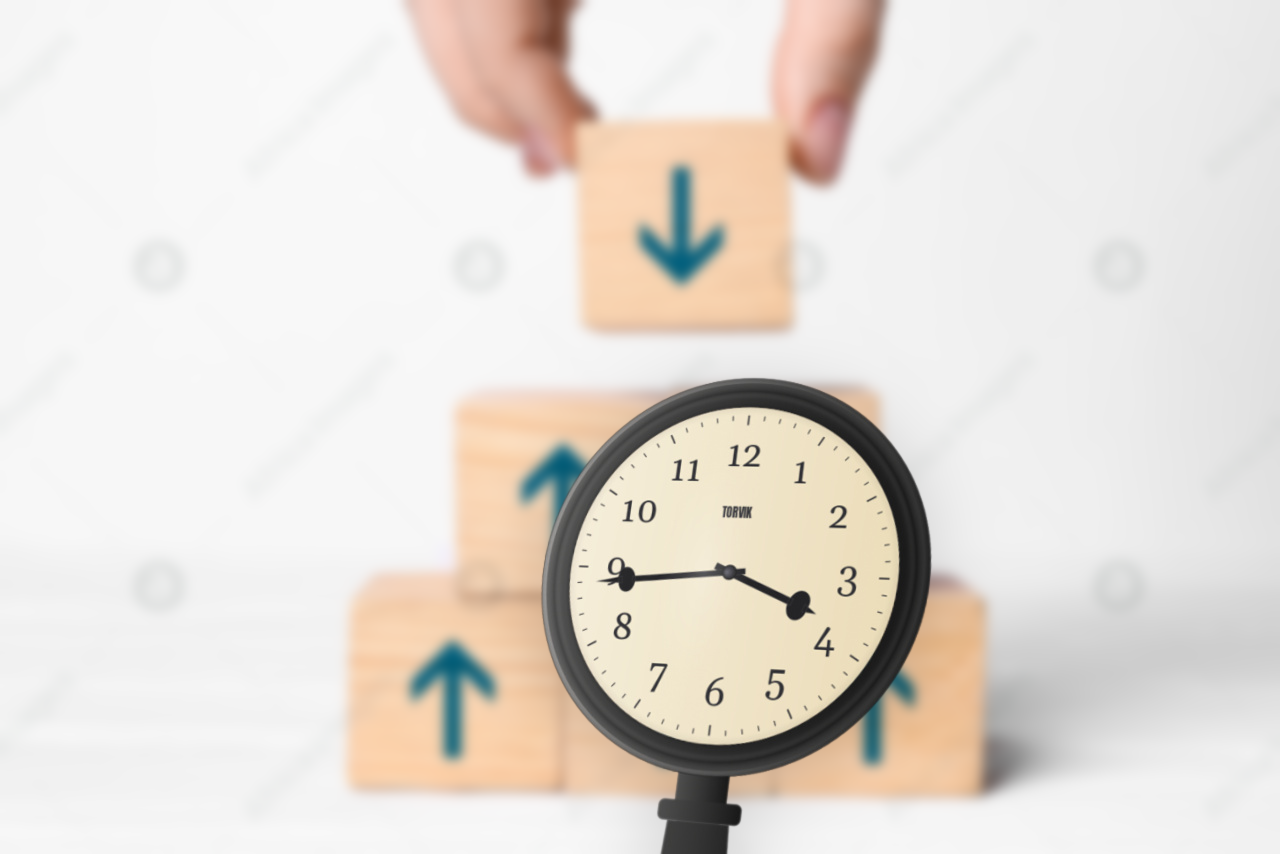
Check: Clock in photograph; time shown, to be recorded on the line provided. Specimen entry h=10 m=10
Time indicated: h=3 m=44
